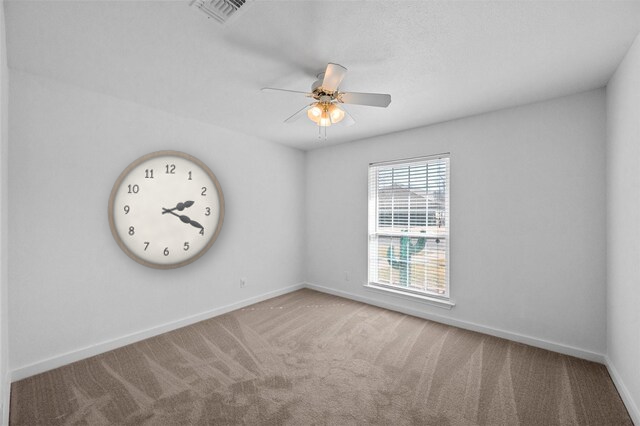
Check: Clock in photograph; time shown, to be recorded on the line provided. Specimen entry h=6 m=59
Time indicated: h=2 m=19
